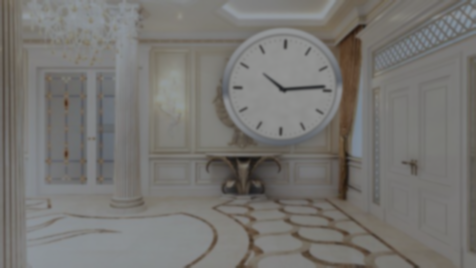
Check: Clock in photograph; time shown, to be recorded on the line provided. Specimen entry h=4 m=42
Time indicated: h=10 m=14
